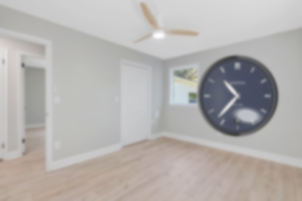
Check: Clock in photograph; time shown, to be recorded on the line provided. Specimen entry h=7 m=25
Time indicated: h=10 m=37
